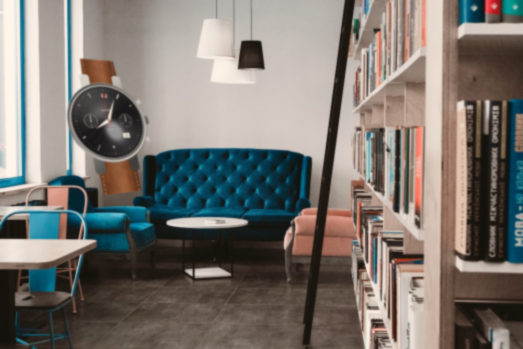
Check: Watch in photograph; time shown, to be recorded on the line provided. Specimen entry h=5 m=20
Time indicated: h=8 m=4
